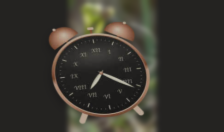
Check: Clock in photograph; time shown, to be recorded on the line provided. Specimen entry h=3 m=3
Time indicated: h=7 m=21
